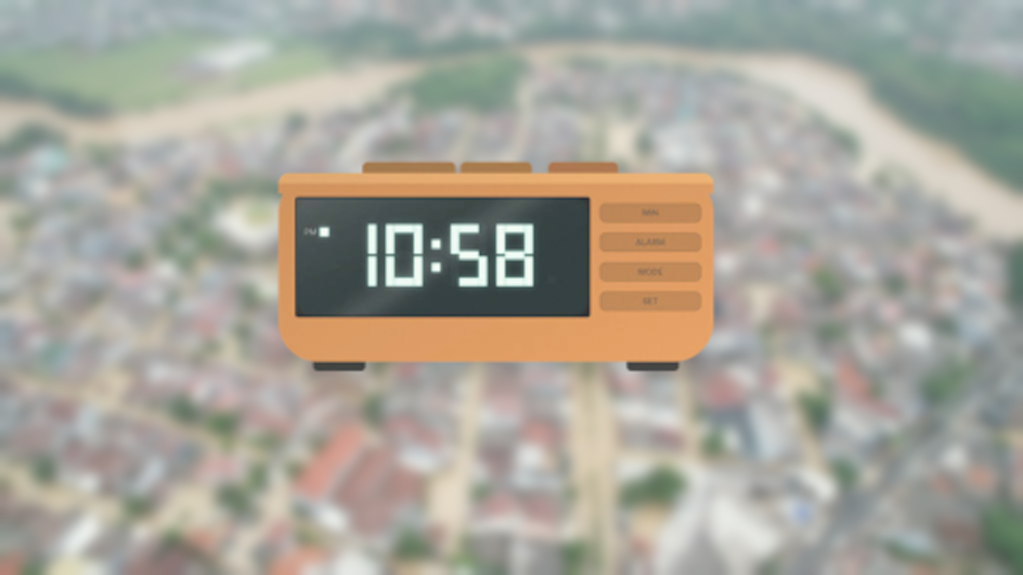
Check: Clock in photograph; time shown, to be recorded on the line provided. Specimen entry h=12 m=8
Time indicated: h=10 m=58
